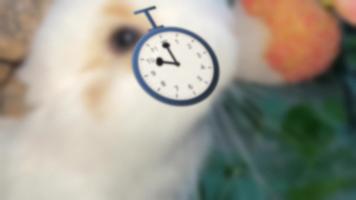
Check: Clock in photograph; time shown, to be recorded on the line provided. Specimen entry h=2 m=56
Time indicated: h=10 m=0
